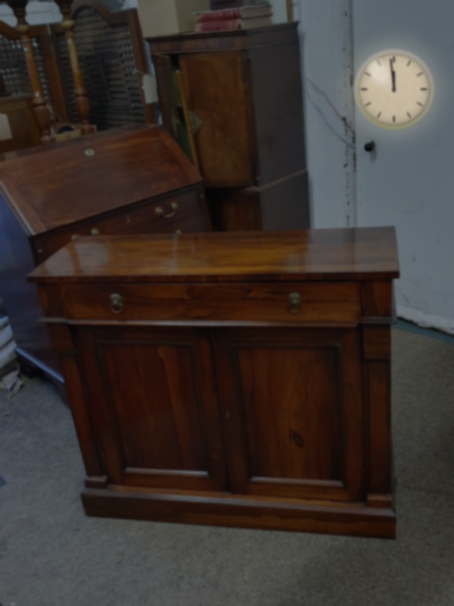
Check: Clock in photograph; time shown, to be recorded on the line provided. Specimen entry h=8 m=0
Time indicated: h=11 m=59
